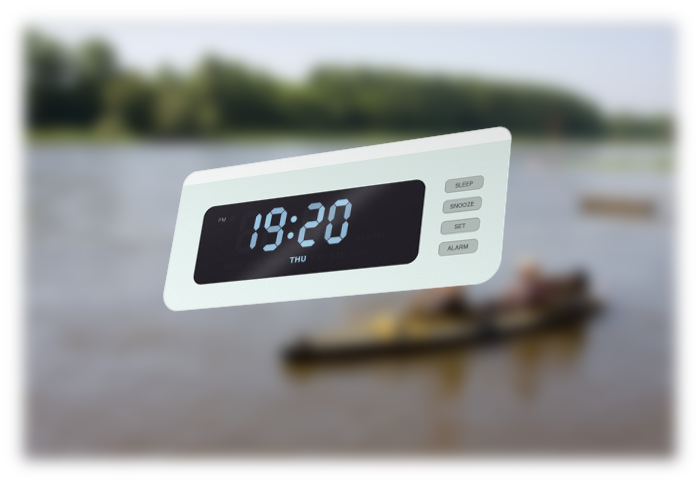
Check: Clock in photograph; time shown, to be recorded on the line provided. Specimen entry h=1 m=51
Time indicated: h=19 m=20
